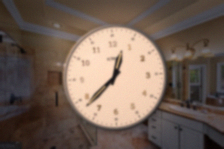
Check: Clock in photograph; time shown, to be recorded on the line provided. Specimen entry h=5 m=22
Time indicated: h=12 m=38
